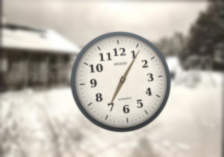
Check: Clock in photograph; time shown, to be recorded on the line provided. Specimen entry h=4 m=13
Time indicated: h=7 m=6
